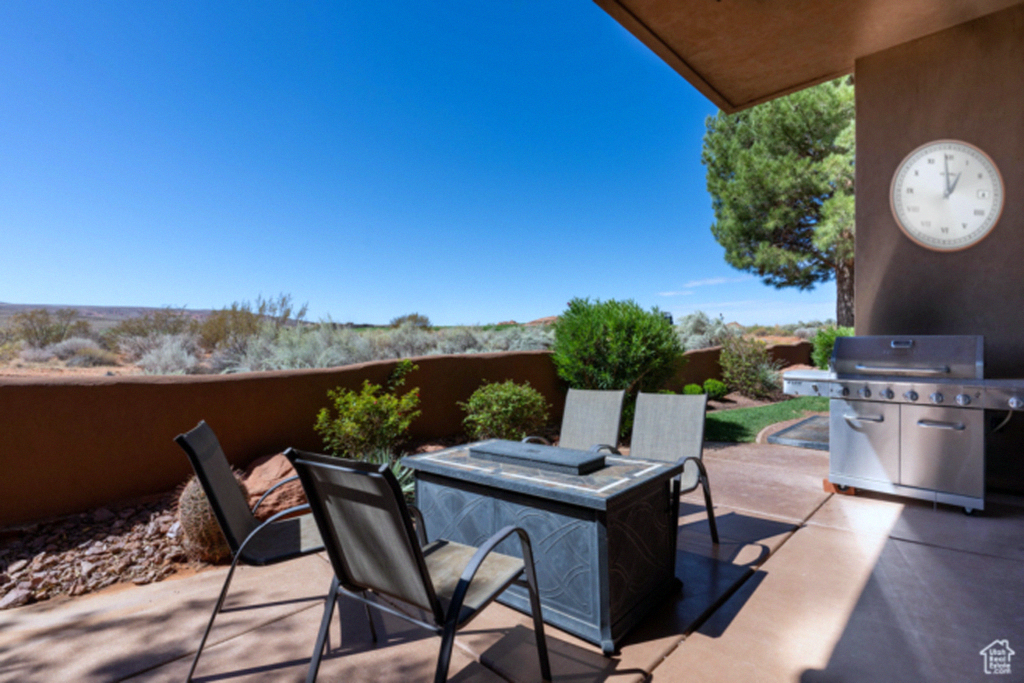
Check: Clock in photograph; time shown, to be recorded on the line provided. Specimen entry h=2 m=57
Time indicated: h=12 m=59
